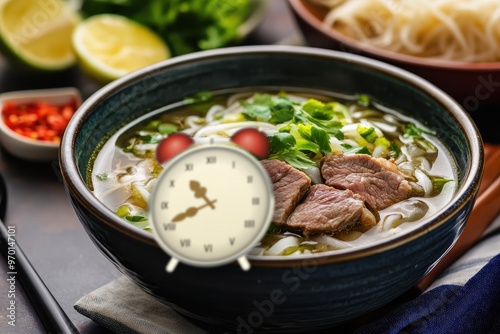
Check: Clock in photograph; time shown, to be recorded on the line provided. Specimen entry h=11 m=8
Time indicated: h=10 m=41
